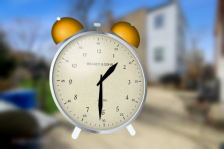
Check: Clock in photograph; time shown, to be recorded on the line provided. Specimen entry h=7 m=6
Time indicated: h=1 m=31
